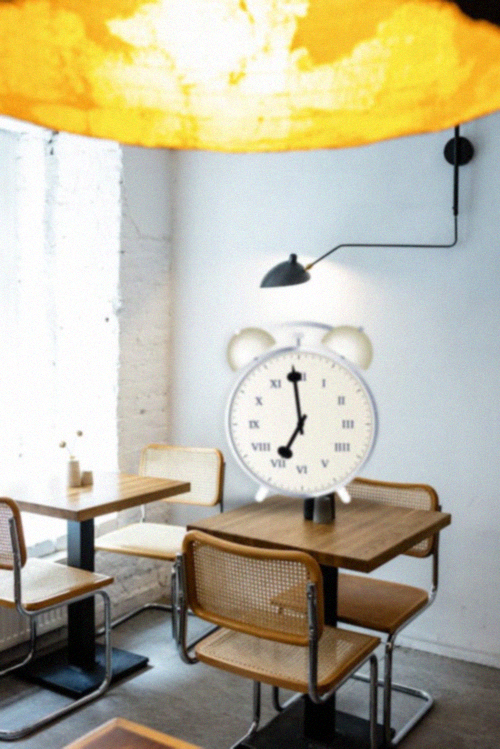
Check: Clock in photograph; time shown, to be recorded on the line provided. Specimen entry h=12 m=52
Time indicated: h=6 m=59
